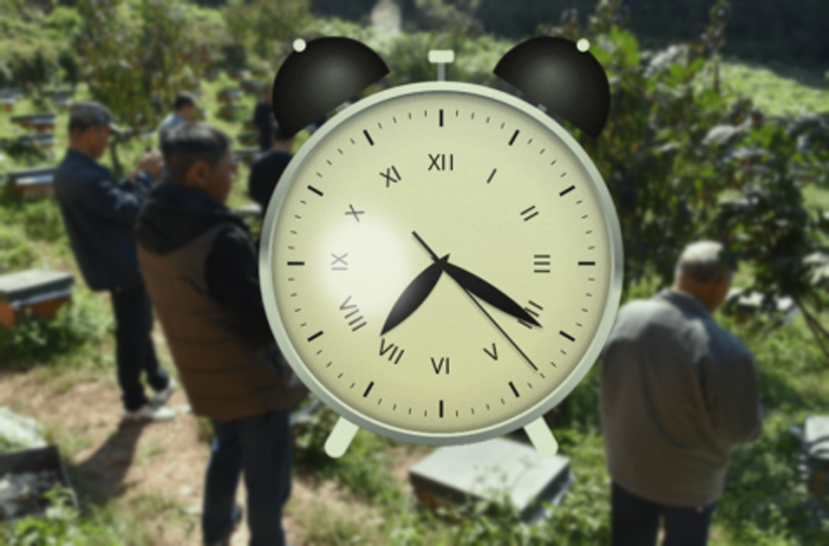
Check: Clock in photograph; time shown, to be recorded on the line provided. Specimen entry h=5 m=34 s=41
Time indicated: h=7 m=20 s=23
